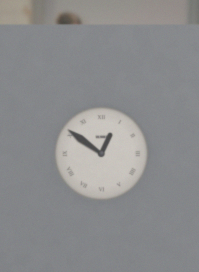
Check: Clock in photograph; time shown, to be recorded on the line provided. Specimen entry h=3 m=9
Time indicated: h=12 m=51
